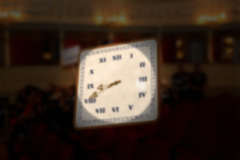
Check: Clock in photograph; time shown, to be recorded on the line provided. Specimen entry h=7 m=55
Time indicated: h=8 m=41
